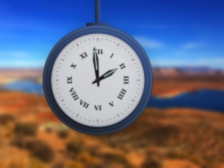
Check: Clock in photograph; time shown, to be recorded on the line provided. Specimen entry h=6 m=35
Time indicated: h=1 m=59
